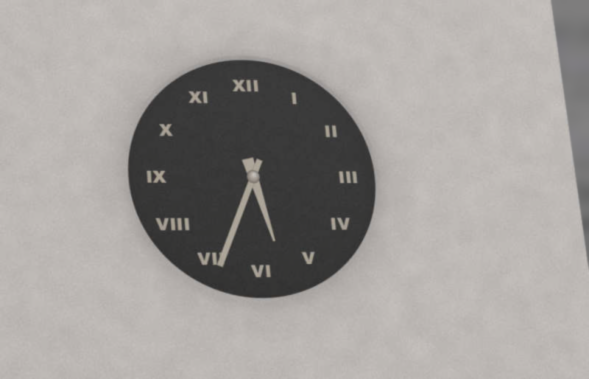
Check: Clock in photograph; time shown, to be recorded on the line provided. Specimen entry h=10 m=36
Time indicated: h=5 m=34
